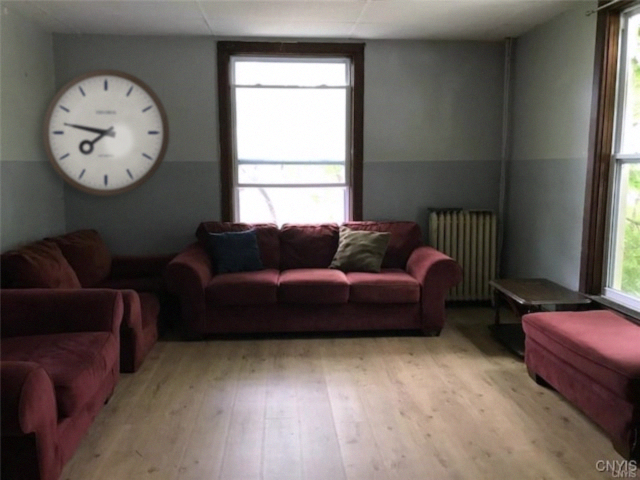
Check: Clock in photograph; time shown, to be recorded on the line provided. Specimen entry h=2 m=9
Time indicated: h=7 m=47
